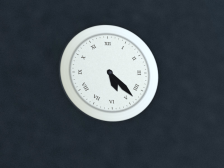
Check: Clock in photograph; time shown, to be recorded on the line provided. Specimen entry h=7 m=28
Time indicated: h=5 m=23
